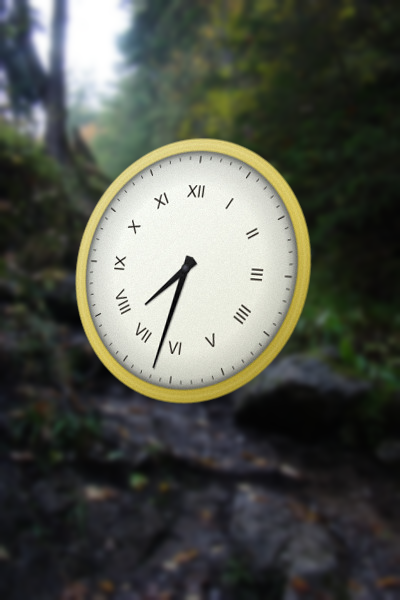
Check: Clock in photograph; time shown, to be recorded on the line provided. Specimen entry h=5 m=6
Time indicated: h=7 m=32
